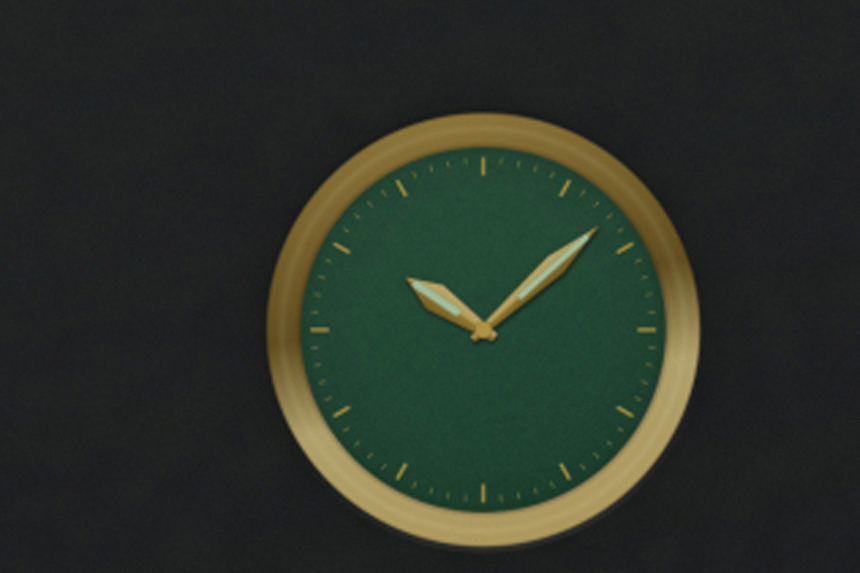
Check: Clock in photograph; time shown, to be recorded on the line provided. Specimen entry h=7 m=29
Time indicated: h=10 m=8
